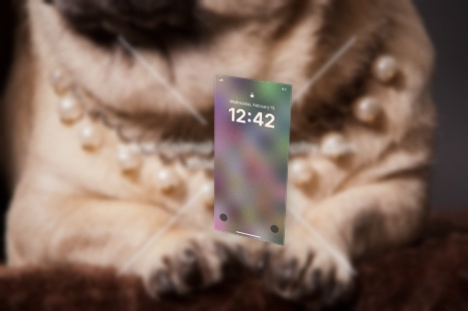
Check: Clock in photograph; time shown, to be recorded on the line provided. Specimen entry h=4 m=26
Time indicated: h=12 m=42
